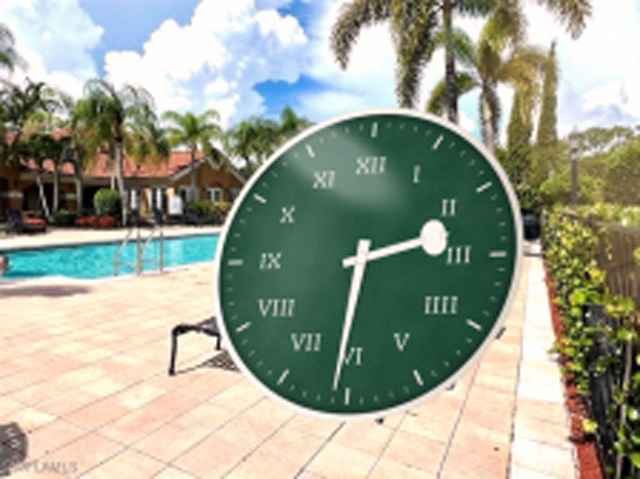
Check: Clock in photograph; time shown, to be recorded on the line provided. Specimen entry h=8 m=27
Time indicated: h=2 m=31
